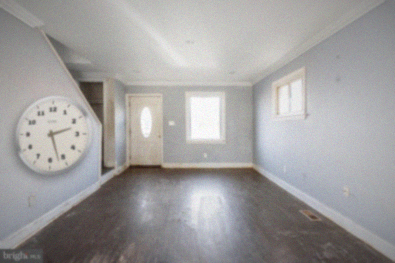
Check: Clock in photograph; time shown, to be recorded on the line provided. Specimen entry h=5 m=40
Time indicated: h=2 m=27
